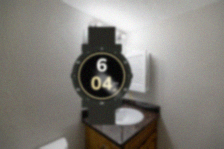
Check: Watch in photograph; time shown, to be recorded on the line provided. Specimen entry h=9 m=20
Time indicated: h=6 m=4
